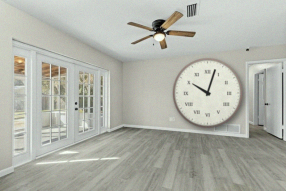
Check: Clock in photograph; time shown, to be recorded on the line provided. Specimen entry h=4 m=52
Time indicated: h=10 m=3
